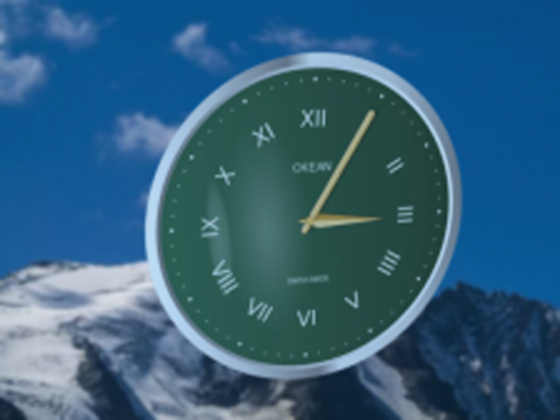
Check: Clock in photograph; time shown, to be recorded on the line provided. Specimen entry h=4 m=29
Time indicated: h=3 m=5
